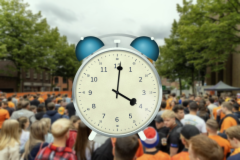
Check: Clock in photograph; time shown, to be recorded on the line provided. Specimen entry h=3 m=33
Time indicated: h=4 m=1
